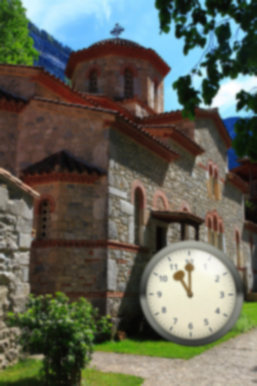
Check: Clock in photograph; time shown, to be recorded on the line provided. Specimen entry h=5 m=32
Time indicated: h=11 m=0
